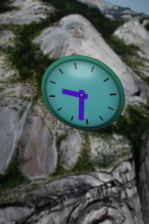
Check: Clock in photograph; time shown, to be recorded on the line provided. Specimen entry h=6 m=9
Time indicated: h=9 m=32
